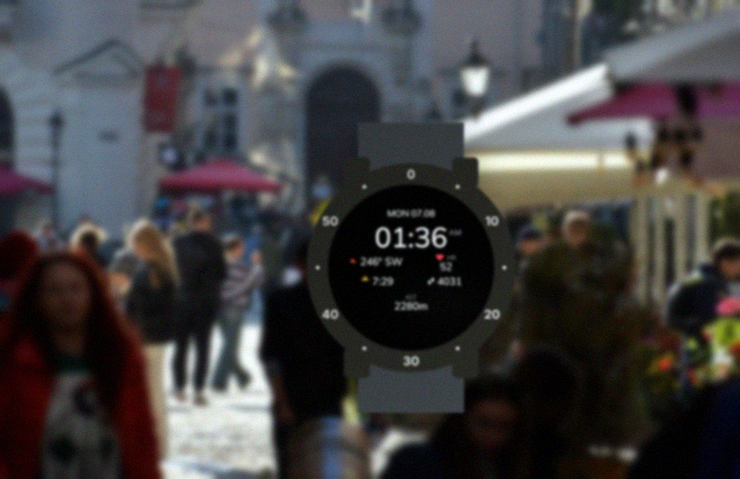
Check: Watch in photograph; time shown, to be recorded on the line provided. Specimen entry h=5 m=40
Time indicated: h=1 m=36
